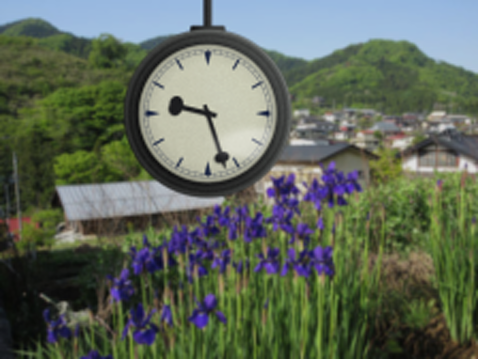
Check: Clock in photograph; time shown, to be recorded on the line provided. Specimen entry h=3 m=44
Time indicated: h=9 m=27
